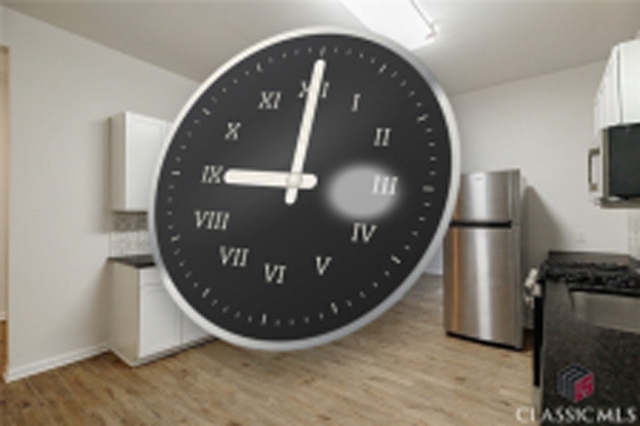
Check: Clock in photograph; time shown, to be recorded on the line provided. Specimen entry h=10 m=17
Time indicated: h=9 m=0
